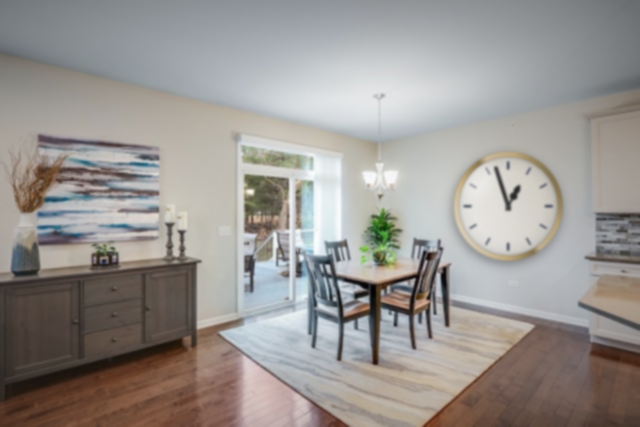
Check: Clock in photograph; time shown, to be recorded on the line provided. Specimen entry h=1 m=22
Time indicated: h=12 m=57
